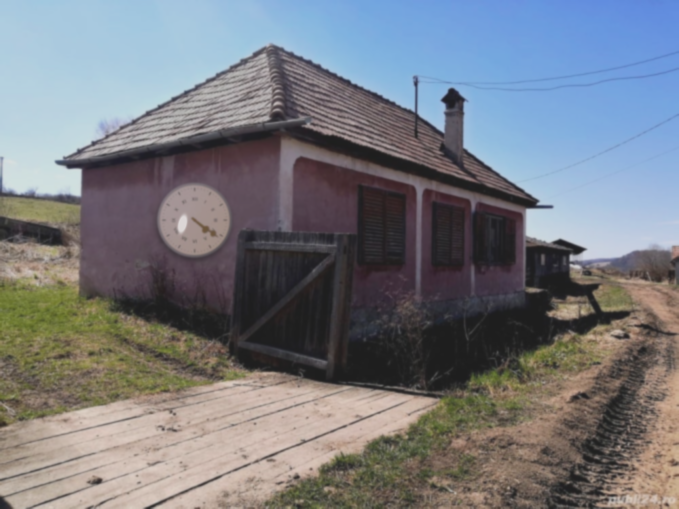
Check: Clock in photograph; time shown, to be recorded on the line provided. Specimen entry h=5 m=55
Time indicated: h=4 m=21
